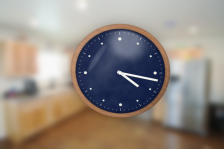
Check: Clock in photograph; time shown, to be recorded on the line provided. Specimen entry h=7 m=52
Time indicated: h=4 m=17
